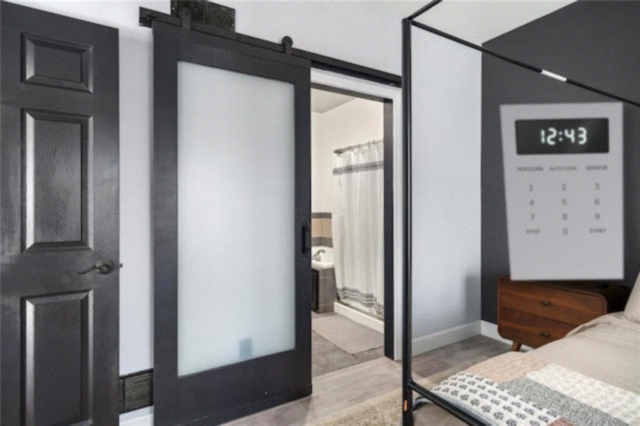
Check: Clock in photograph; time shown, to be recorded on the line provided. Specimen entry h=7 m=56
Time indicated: h=12 m=43
